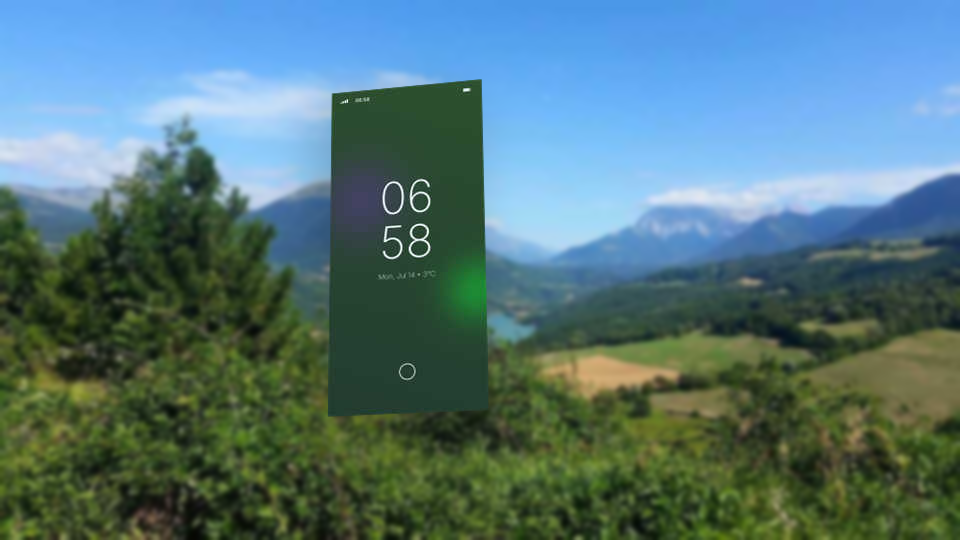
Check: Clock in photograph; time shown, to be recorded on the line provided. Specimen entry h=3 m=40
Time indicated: h=6 m=58
